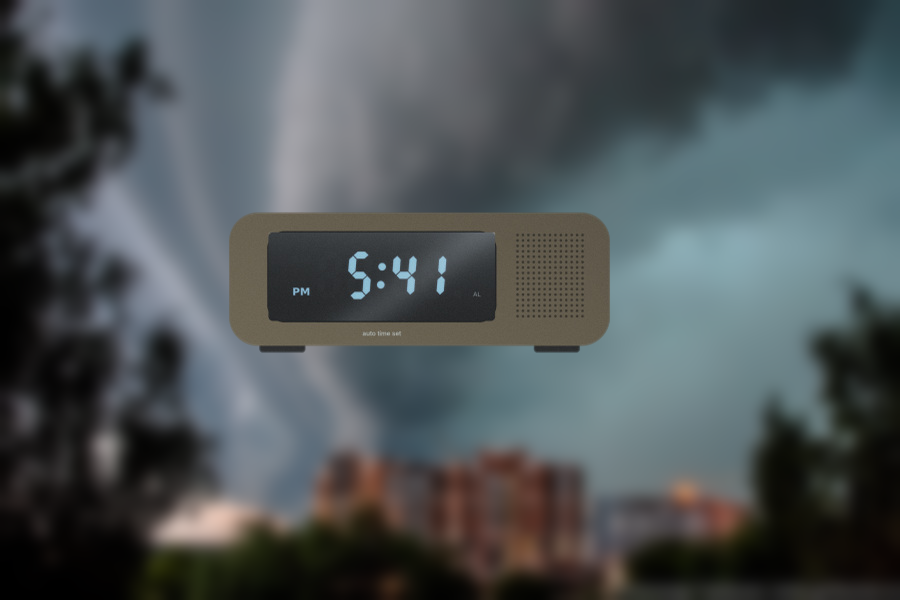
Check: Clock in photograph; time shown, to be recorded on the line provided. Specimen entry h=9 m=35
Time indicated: h=5 m=41
